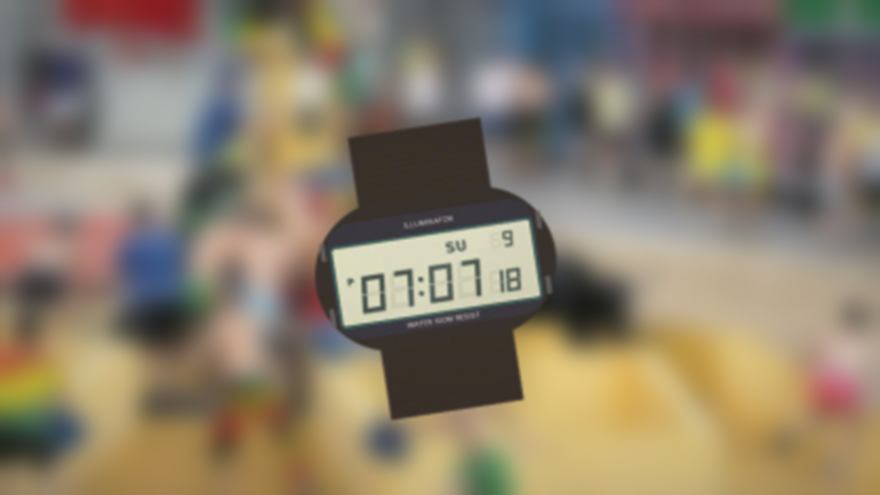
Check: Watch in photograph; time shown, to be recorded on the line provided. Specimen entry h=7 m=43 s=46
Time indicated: h=7 m=7 s=18
